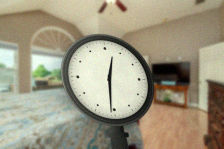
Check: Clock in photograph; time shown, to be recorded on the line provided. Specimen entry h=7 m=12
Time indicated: h=12 m=31
